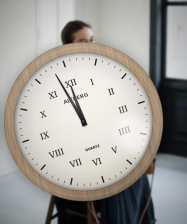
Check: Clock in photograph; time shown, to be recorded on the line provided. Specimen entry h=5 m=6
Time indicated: h=11 m=58
